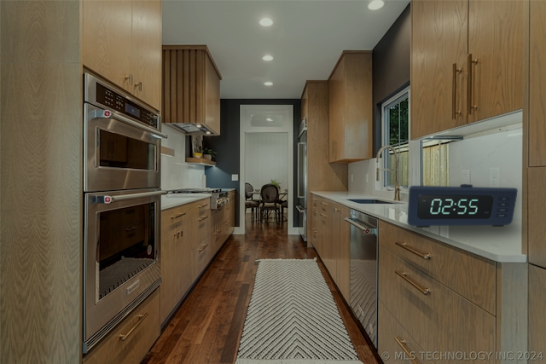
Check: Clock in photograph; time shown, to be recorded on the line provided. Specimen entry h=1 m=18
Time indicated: h=2 m=55
